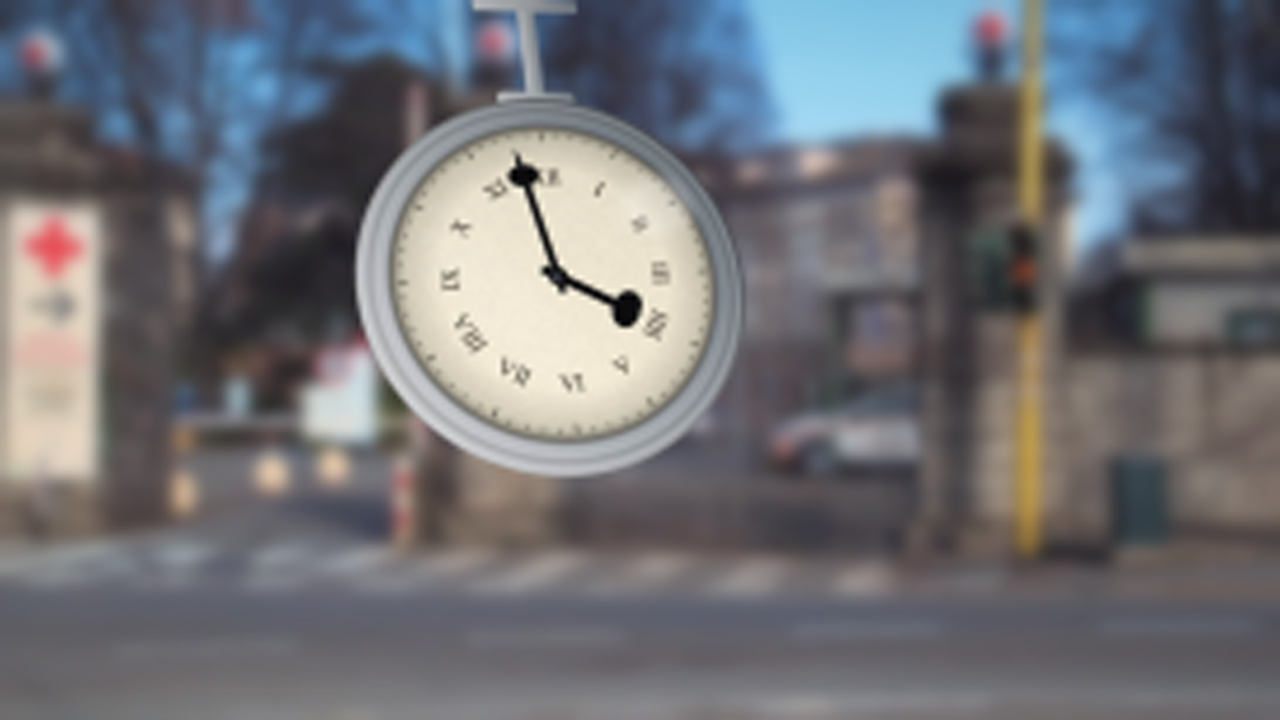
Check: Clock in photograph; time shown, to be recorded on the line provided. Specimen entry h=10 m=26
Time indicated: h=3 m=58
